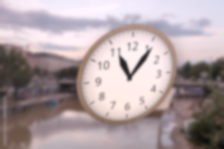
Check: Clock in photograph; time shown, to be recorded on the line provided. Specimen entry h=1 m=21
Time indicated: h=11 m=6
